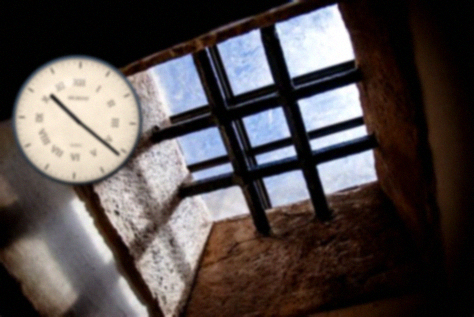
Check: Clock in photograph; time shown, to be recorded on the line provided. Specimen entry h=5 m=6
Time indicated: h=10 m=21
